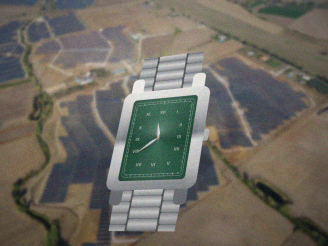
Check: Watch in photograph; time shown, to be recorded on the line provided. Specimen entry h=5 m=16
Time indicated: h=11 m=39
